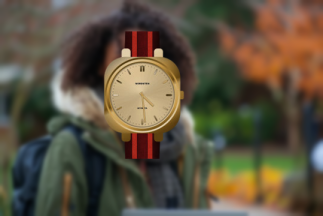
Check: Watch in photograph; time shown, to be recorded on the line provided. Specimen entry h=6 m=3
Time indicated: h=4 m=29
